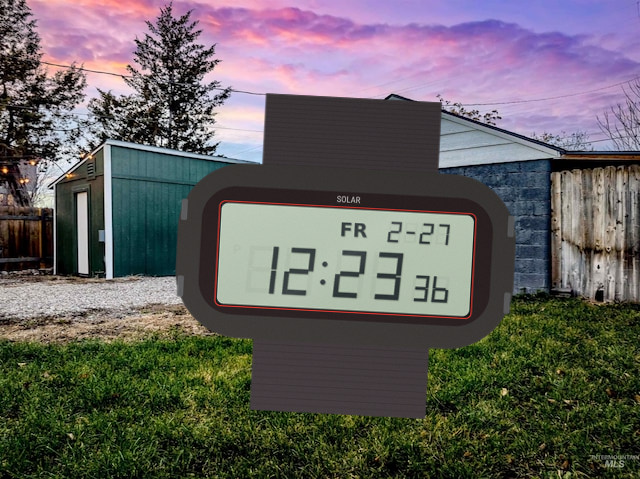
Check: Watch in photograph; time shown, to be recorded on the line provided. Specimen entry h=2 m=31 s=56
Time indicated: h=12 m=23 s=36
